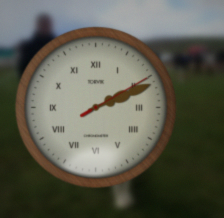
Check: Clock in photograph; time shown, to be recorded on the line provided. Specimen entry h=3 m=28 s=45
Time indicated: h=2 m=11 s=10
